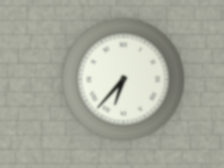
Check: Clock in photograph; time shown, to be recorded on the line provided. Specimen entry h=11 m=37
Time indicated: h=6 m=37
